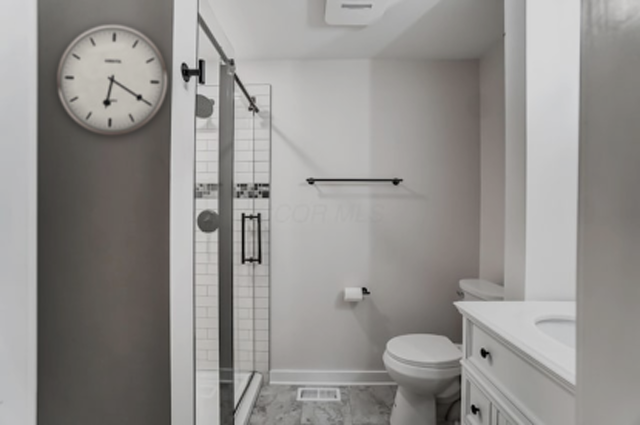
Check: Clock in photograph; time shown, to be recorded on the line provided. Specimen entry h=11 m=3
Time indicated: h=6 m=20
